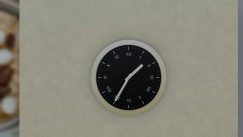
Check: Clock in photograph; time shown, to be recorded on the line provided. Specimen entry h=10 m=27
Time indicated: h=1 m=35
